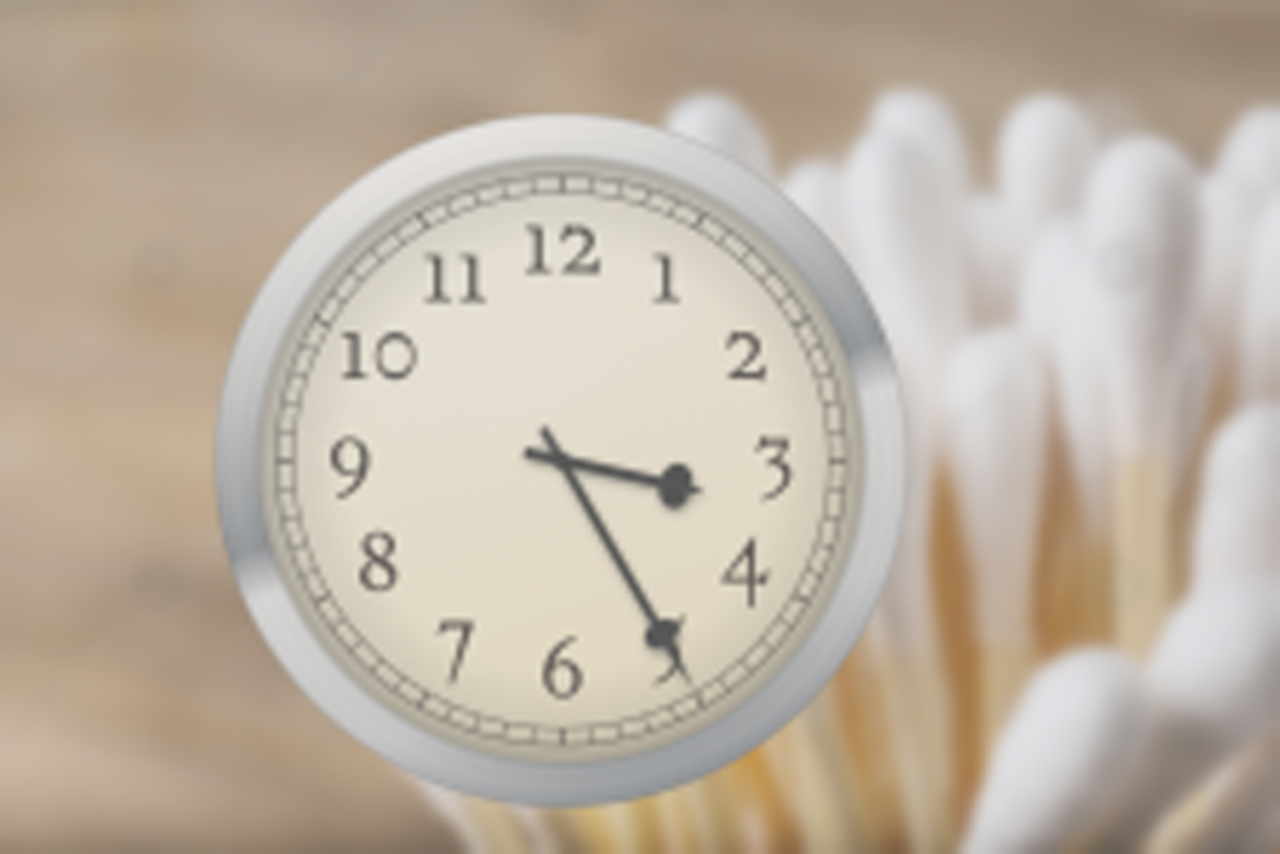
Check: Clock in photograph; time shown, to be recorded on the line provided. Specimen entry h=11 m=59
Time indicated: h=3 m=25
